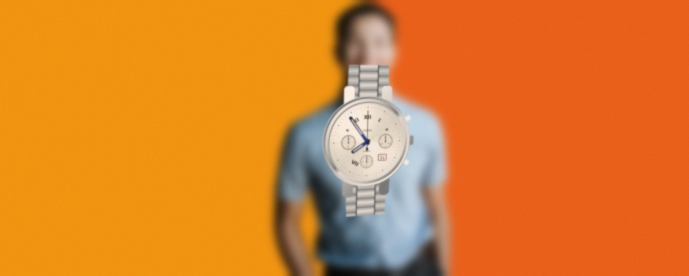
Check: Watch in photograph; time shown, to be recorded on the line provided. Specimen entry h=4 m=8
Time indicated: h=7 m=54
